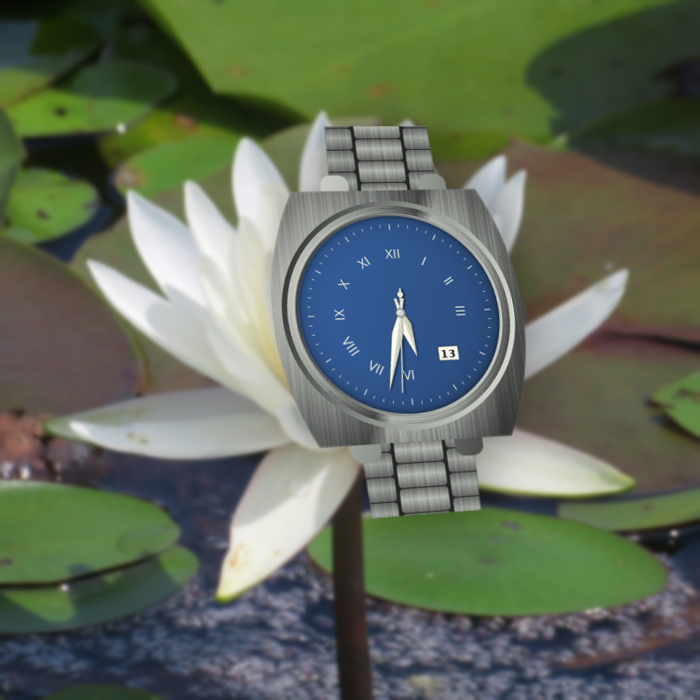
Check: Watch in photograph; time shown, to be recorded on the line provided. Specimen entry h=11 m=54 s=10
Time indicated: h=5 m=32 s=31
